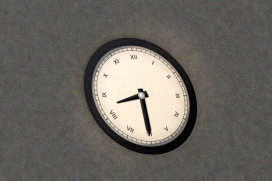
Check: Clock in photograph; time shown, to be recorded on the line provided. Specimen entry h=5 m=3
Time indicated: h=8 m=30
